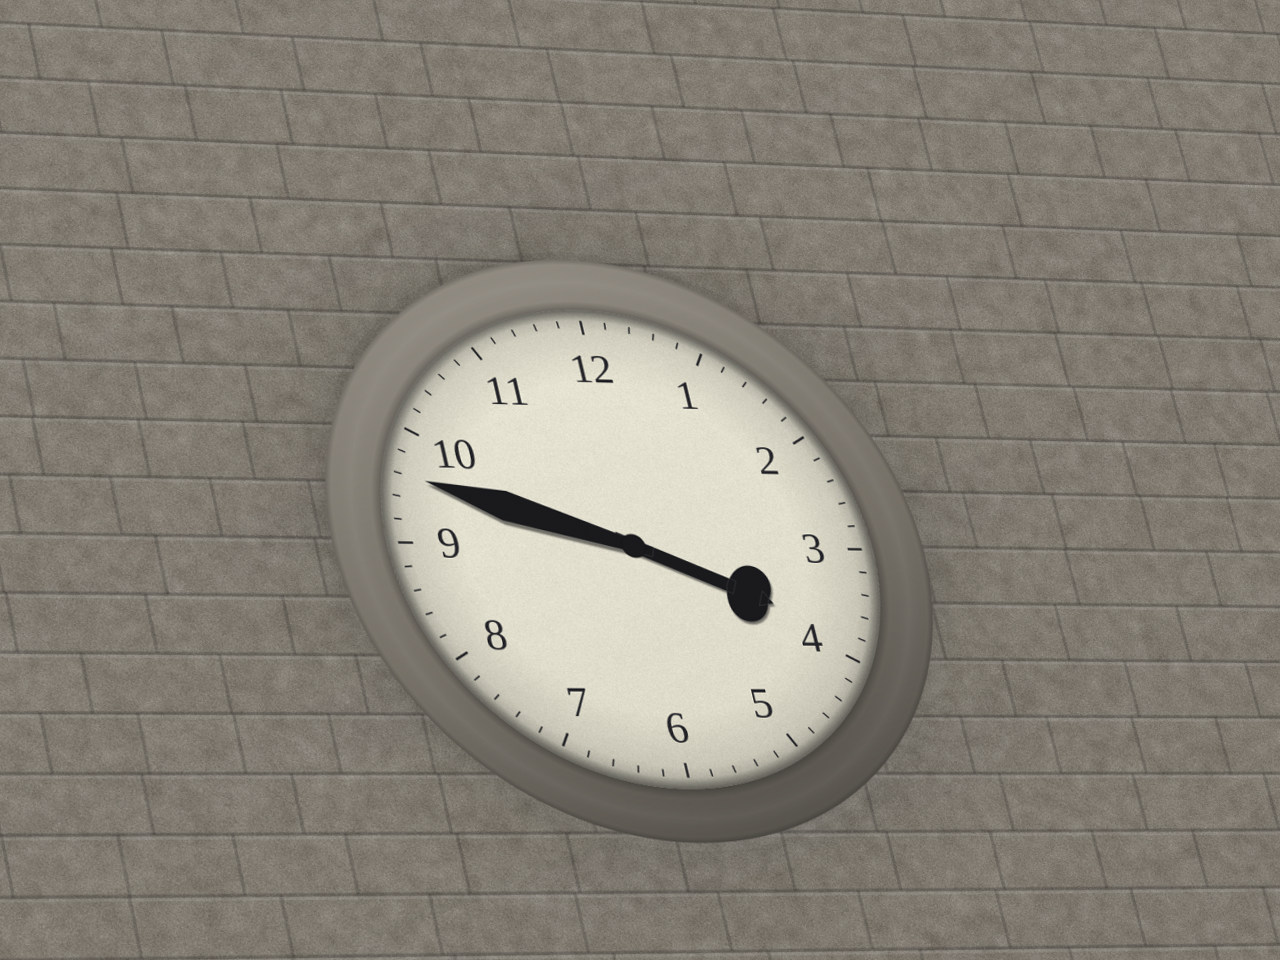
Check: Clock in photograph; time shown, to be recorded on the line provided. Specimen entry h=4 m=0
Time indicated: h=3 m=48
